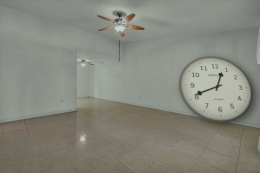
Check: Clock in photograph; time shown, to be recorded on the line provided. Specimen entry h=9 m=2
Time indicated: h=12 m=41
